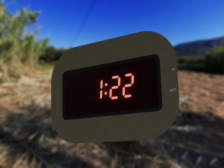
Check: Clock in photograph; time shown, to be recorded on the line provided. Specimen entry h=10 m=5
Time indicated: h=1 m=22
